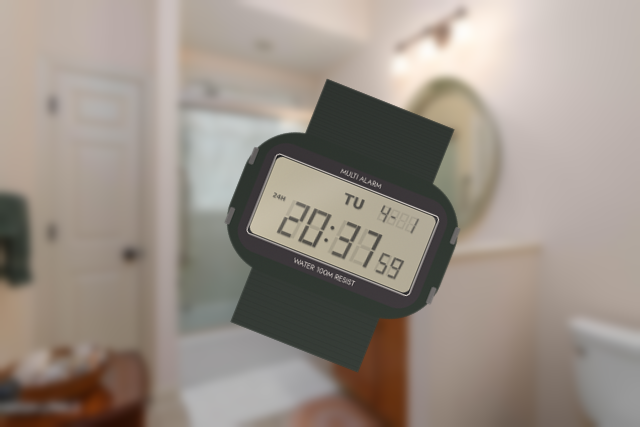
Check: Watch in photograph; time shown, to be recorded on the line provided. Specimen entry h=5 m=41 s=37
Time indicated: h=20 m=37 s=59
